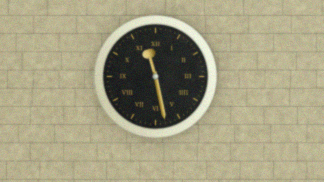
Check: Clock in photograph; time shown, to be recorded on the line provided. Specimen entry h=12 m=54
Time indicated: h=11 m=28
